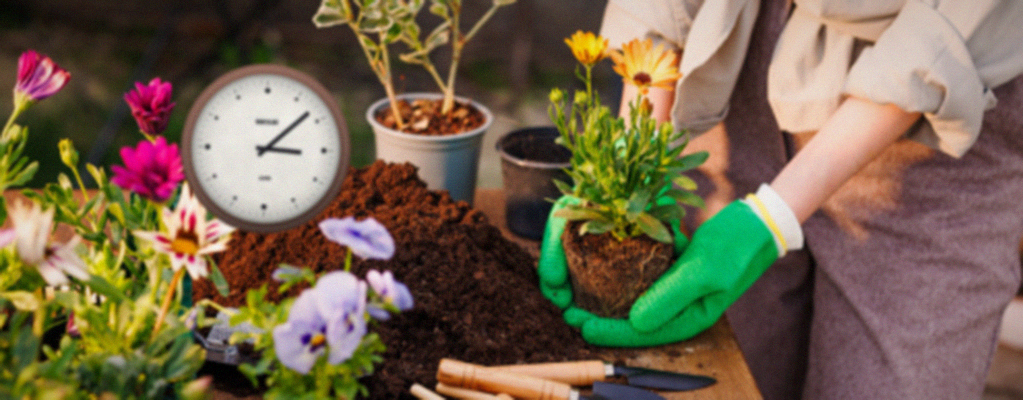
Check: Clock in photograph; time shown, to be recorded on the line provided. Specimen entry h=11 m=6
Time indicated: h=3 m=8
